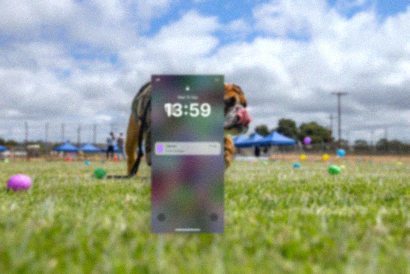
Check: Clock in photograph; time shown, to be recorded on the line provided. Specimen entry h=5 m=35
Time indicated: h=13 m=59
